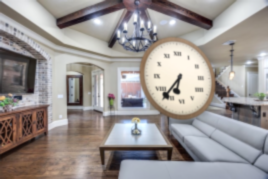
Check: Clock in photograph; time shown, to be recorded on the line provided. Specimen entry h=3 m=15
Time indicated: h=6 m=37
